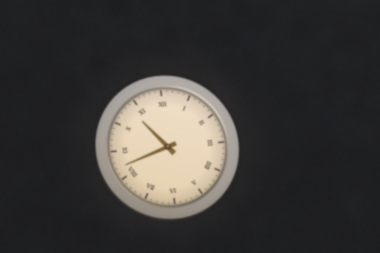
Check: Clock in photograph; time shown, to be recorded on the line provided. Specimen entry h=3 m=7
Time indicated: h=10 m=42
